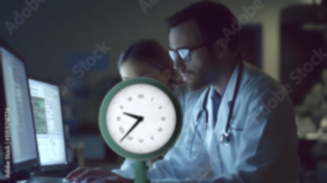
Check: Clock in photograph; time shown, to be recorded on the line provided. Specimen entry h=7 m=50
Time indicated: h=9 m=37
